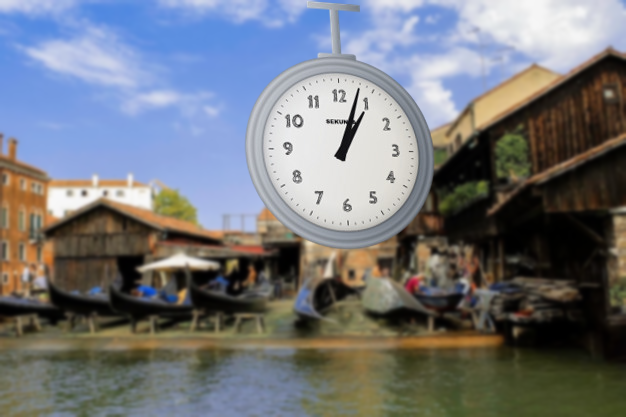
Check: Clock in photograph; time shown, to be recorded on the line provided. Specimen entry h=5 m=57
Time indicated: h=1 m=3
